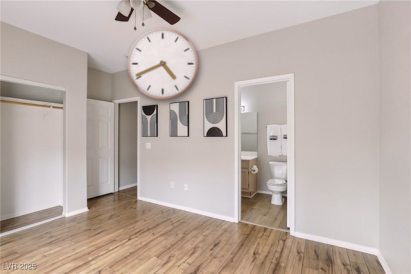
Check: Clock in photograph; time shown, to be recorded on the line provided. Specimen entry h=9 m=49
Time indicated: h=4 m=41
